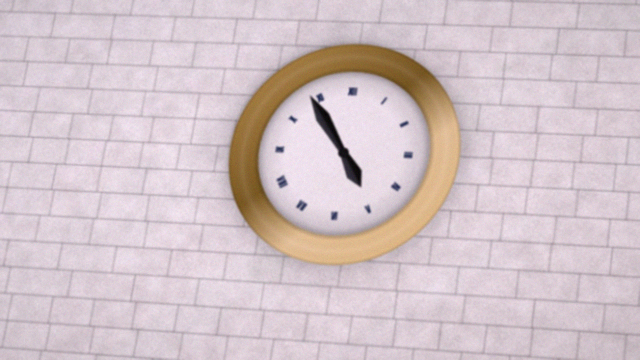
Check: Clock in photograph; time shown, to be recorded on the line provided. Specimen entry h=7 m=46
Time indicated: h=4 m=54
